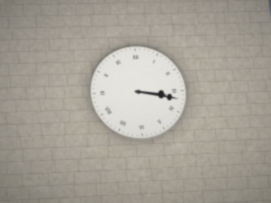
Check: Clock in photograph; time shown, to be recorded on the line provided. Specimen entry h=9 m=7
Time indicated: h=3 m=17
